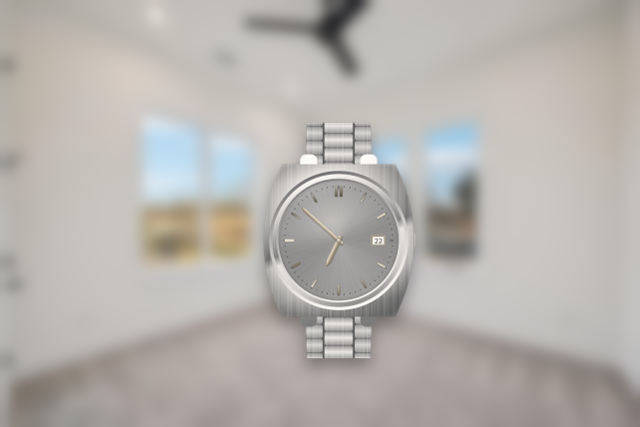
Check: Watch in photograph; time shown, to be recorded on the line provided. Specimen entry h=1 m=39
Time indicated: h=6 m=52
